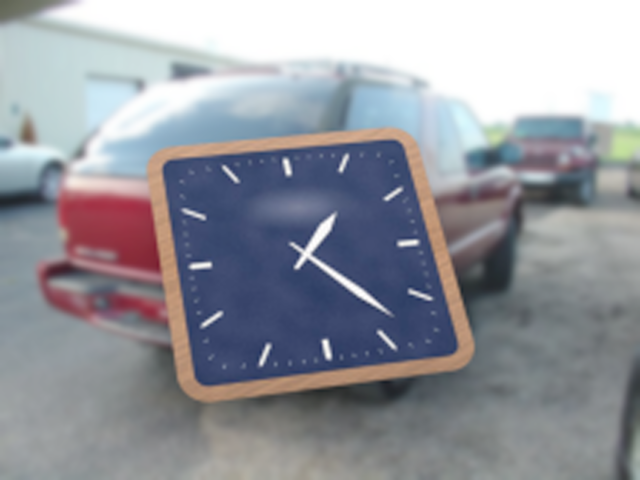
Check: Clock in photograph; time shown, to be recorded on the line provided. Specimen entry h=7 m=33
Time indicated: h=1 m=23
